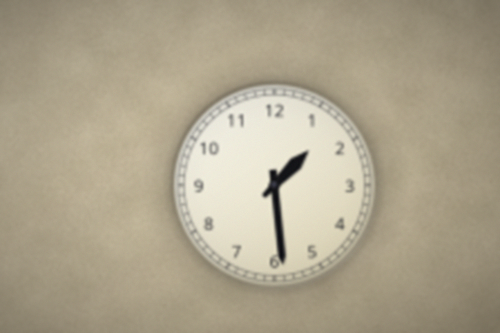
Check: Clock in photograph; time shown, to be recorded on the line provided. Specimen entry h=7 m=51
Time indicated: h=1 m=29
